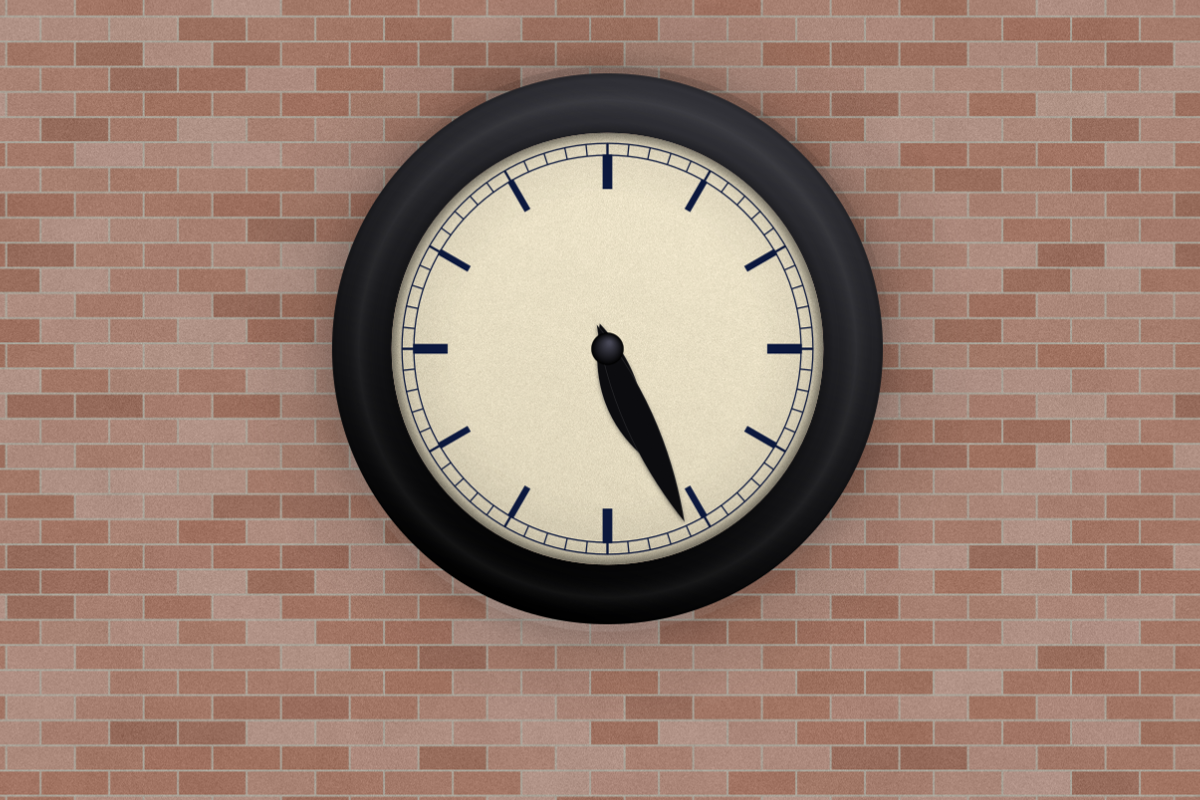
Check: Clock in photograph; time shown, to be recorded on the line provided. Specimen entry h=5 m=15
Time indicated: h=5 m=26
